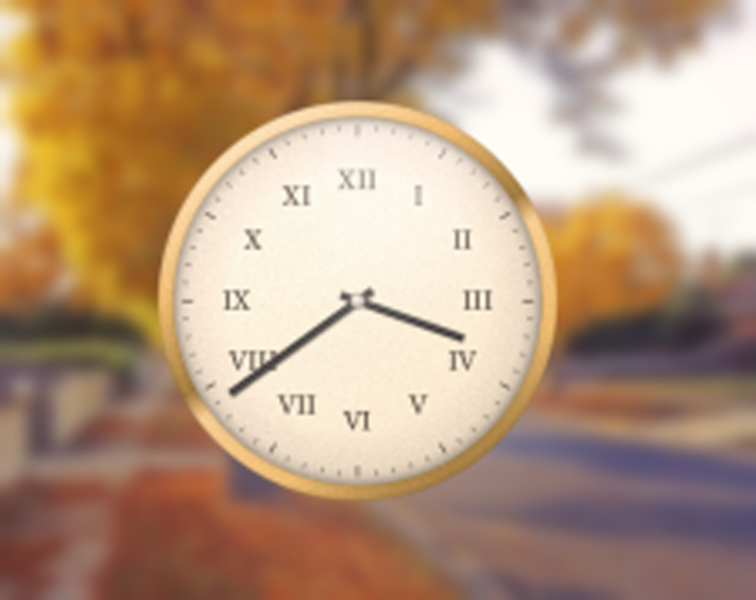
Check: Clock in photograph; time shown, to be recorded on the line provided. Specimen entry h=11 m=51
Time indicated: h=3 m=39
